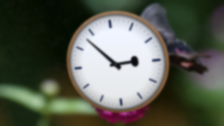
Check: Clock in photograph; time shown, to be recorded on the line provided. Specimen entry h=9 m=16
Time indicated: h=2 m=53
